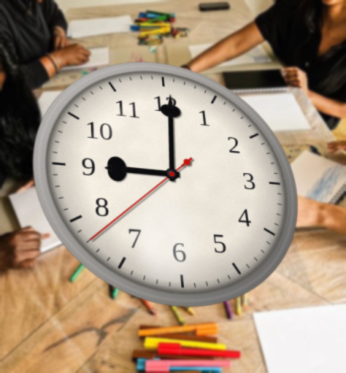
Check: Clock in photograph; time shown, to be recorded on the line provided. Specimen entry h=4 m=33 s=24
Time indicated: h=9 m=0 s=38
